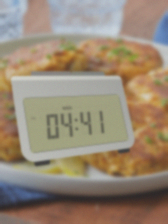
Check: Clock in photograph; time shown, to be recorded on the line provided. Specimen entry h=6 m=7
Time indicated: h=4 m=41
